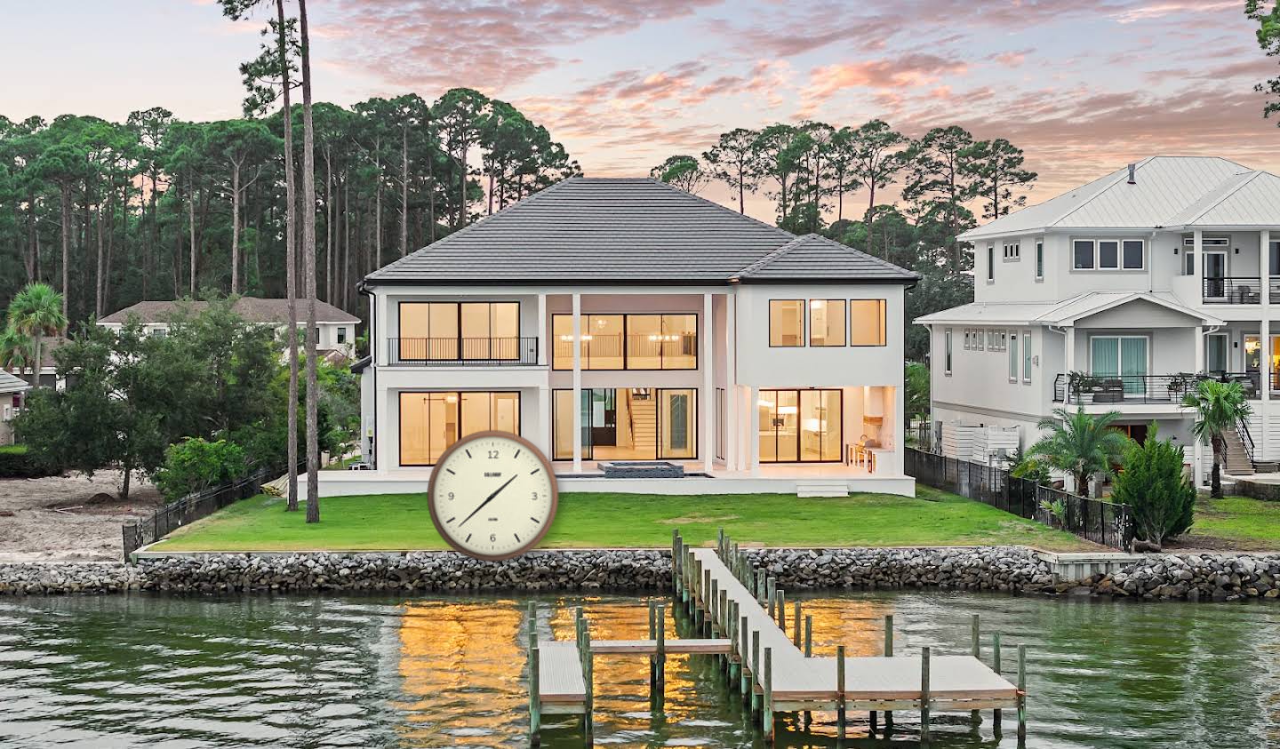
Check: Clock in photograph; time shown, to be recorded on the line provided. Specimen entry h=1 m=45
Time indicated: h=1 m=38
